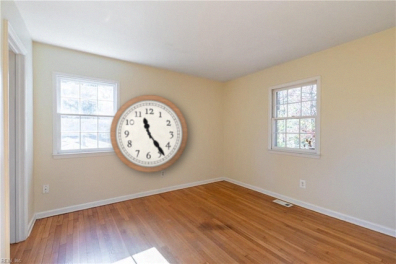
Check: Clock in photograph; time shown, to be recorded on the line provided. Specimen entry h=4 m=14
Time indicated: h=11 m=24
